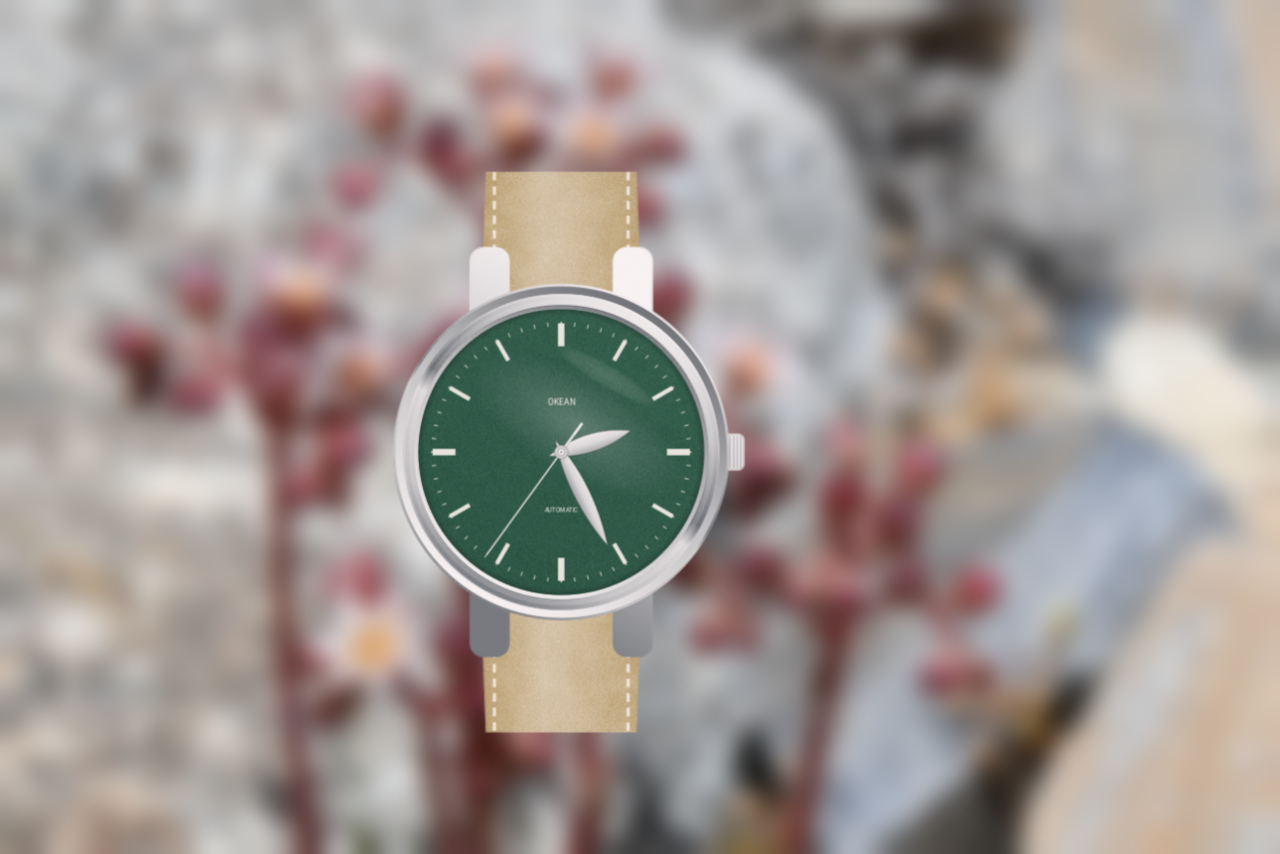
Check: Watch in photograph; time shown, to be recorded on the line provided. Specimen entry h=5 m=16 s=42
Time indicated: h=2 m=25 s=36
